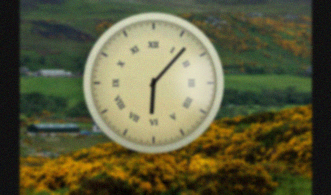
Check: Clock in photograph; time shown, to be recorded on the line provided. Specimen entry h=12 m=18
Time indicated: h=6 m=7
